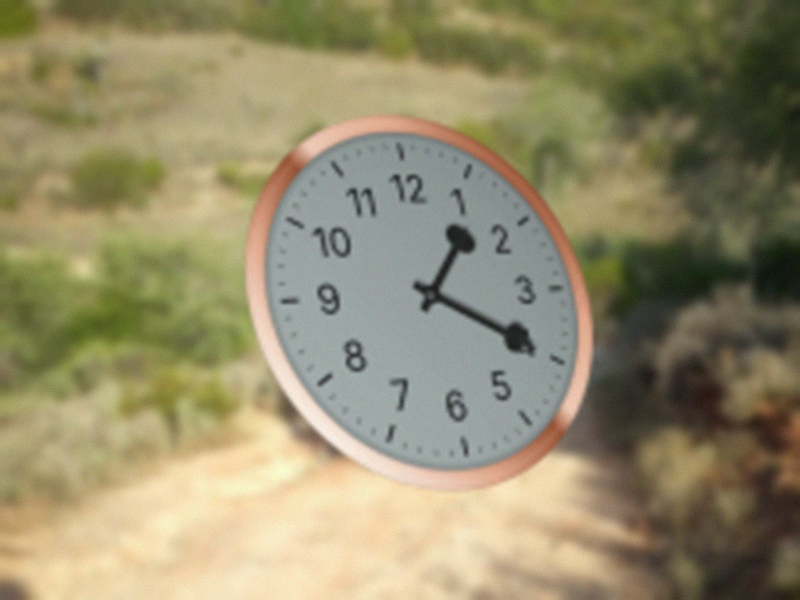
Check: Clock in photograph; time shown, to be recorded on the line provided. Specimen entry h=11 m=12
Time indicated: h=1 m=20
